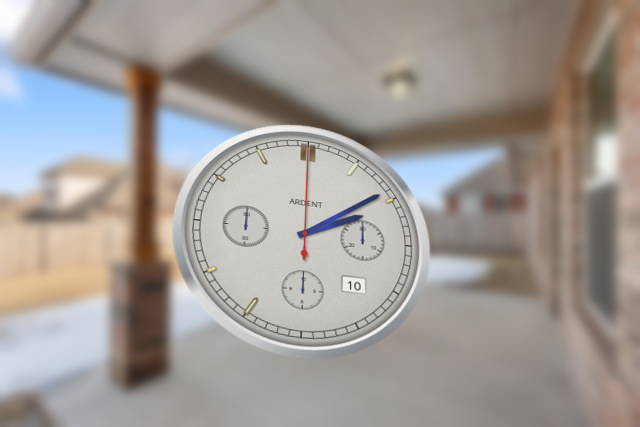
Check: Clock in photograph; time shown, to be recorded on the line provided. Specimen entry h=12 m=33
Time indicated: h=2 m=9
